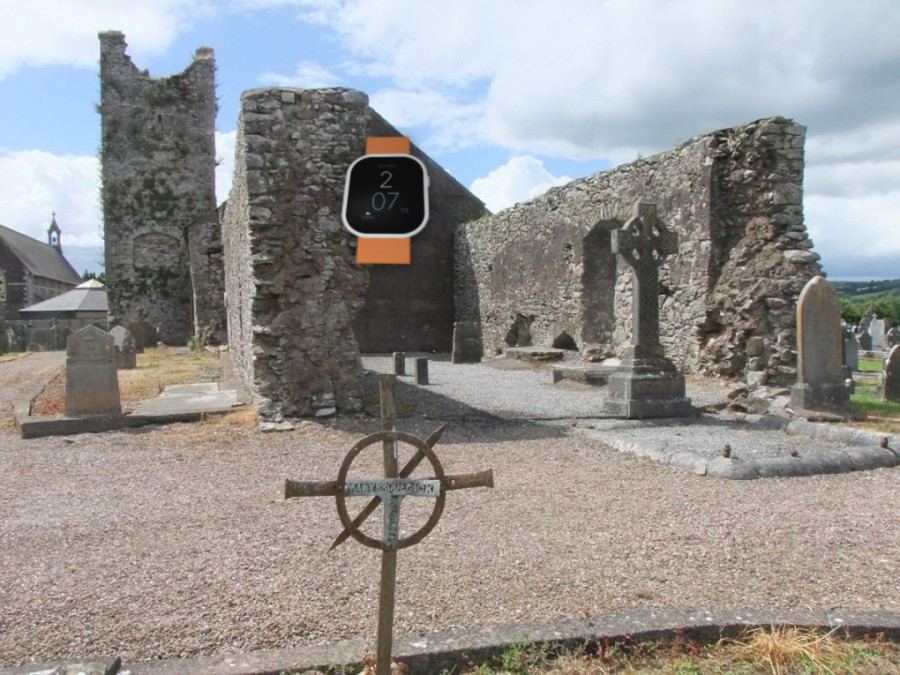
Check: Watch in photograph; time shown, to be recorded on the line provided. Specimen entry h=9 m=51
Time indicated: h=2 m=7
